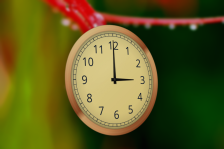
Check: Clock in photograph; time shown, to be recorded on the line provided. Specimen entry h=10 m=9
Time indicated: h=3 m=0
